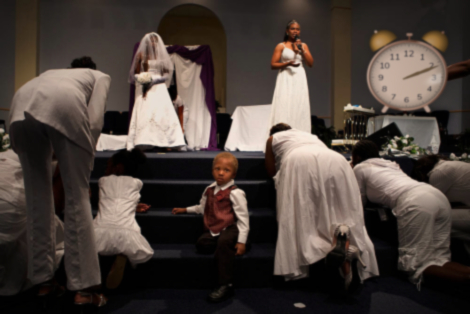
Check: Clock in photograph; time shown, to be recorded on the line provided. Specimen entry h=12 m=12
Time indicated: h=2 m=11
